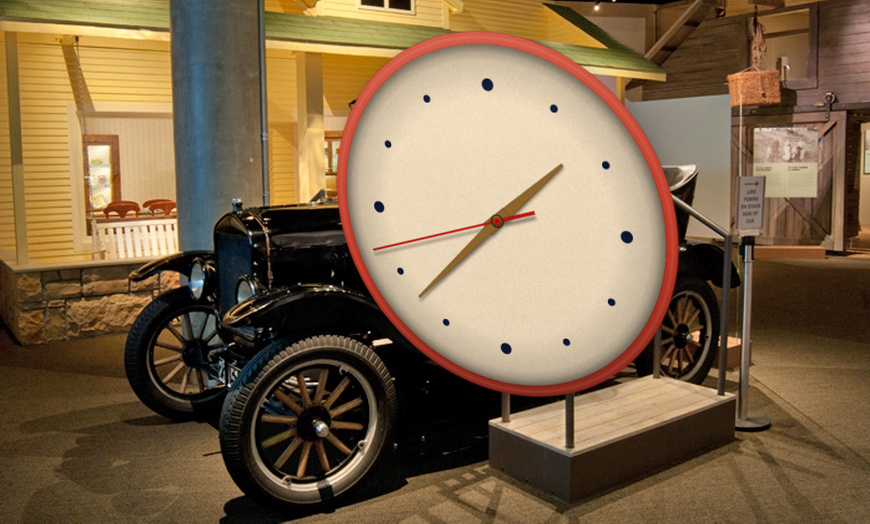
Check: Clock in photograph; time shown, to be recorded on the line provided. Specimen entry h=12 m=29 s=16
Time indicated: h=1 m=37 s=42
